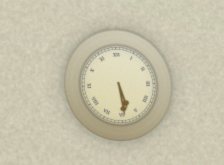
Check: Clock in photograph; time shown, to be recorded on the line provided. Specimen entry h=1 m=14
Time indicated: h=5 m=29
